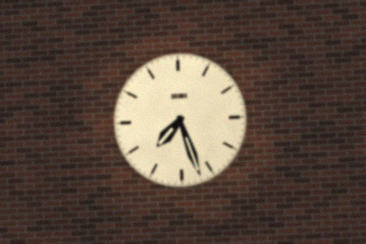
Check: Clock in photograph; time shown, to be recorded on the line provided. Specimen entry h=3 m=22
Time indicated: h=7 m=27
